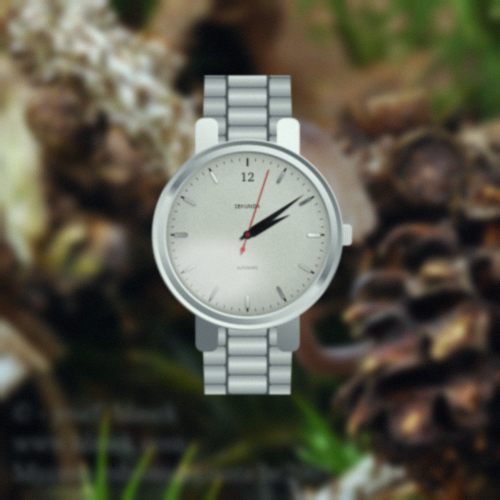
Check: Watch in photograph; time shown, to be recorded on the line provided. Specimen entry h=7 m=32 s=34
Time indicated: h=2 m=9 s=3
